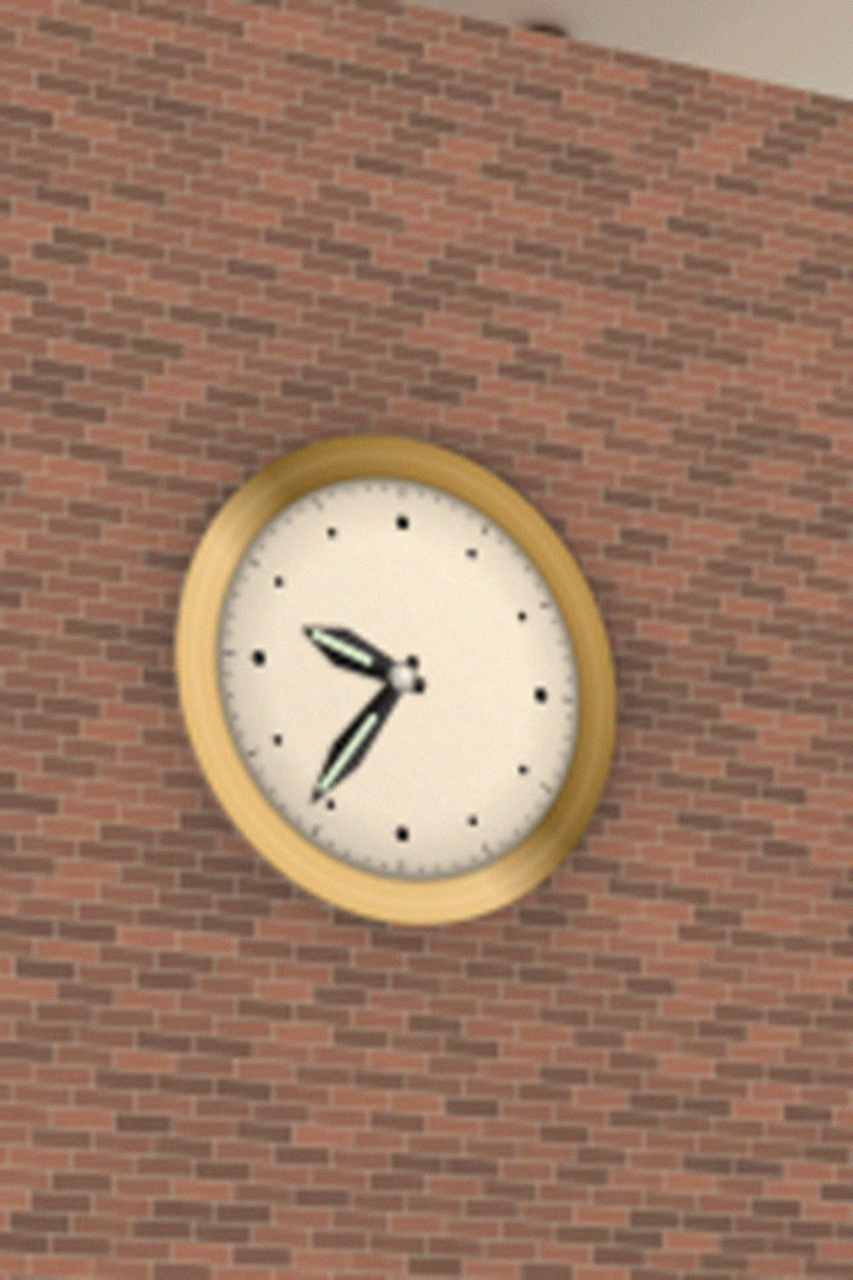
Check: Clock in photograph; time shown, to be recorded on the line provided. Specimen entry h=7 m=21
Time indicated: h=9 m=36
